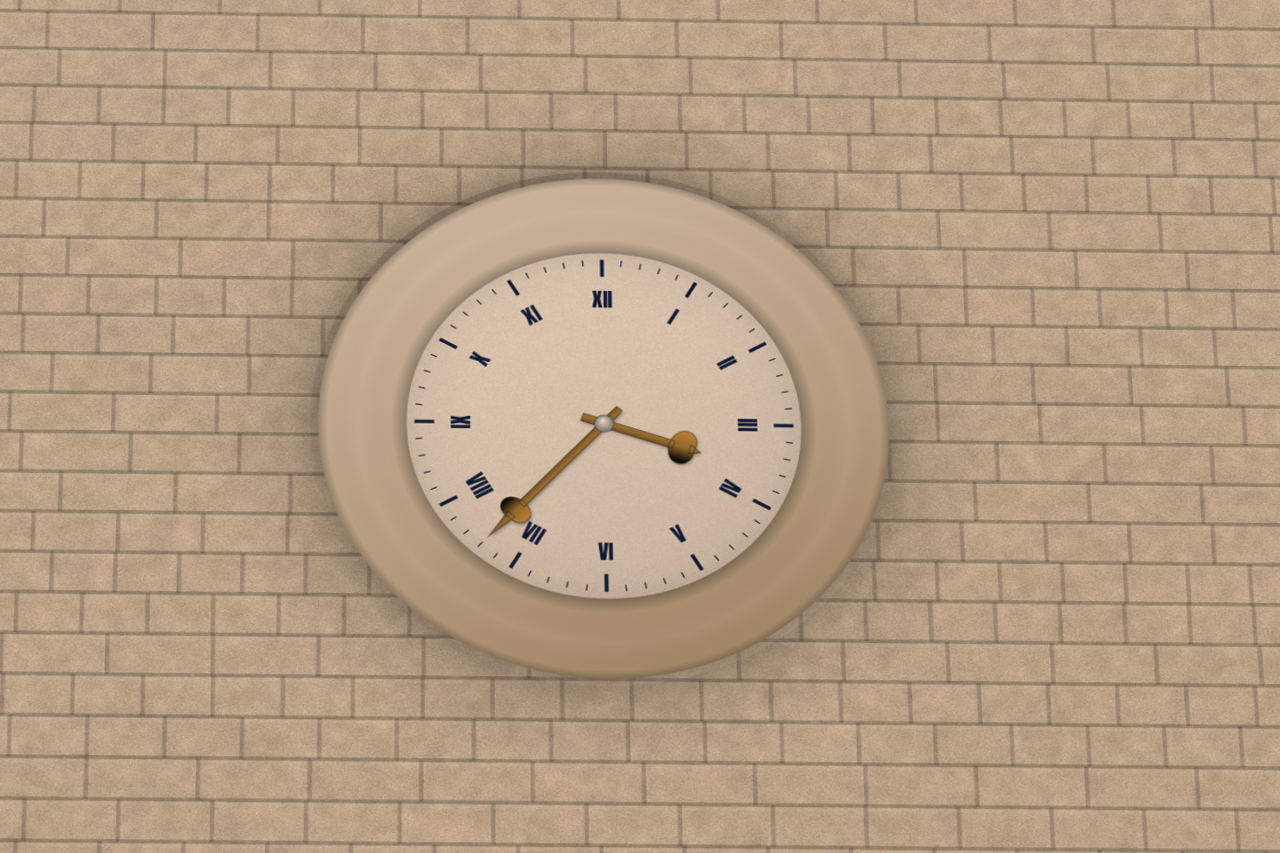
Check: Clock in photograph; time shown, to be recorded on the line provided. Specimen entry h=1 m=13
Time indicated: h=3 m=37
